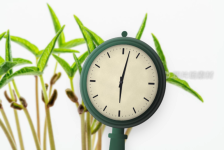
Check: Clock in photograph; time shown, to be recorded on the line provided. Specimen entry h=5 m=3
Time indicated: h=6 m=2
